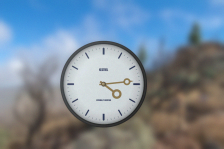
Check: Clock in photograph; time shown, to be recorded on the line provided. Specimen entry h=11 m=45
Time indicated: h=4 m=14
